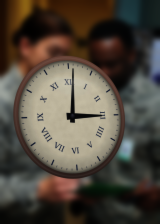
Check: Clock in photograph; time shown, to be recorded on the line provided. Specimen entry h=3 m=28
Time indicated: h=3 m=1
